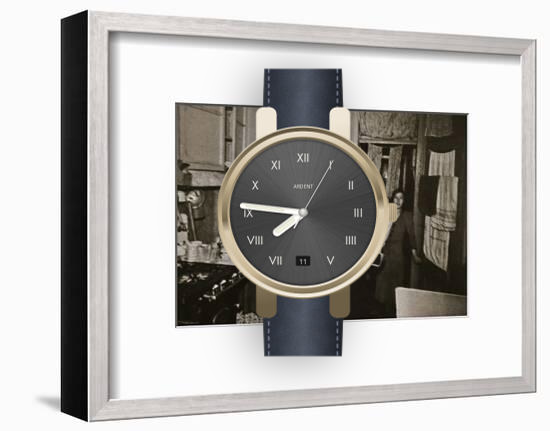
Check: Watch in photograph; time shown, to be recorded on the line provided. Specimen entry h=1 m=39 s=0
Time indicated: h=7 m=46 s=5
